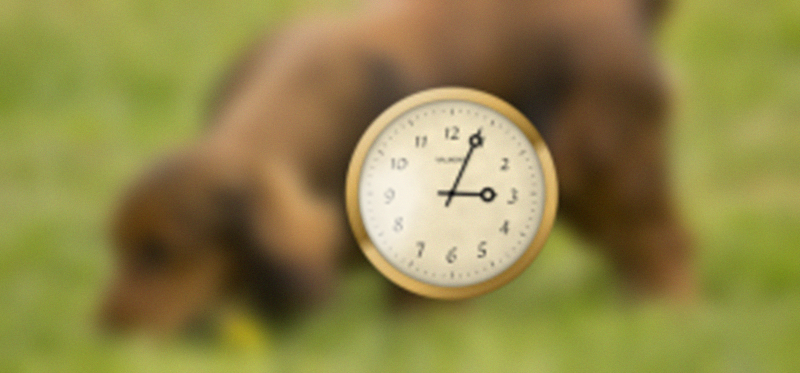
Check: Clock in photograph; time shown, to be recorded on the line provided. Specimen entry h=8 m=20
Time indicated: h=3 m=4
